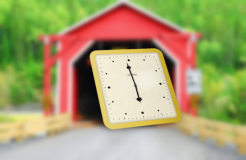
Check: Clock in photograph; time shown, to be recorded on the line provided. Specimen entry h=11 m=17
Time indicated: h=5 m=59
